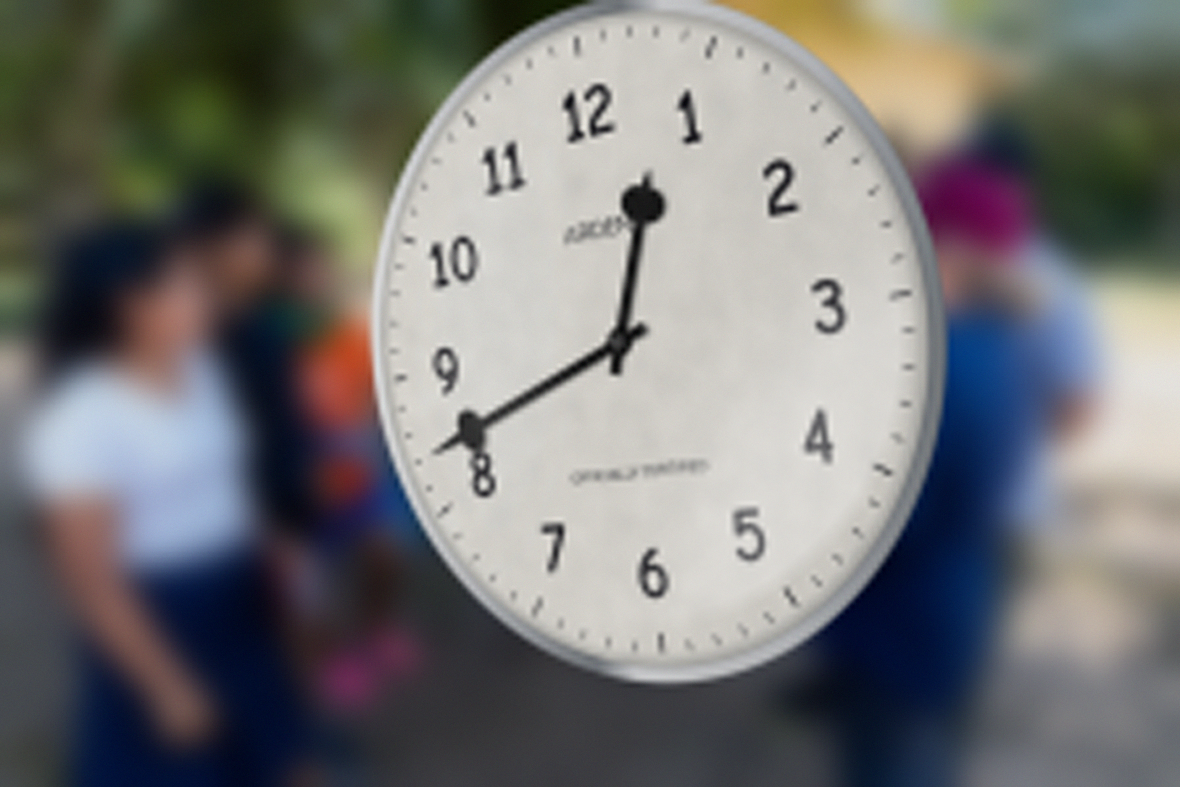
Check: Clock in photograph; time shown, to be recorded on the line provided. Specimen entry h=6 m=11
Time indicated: h=12 m=42
